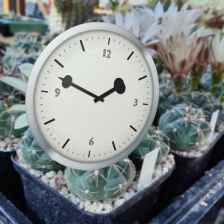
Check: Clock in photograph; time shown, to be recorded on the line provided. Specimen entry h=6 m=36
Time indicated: h=1 m=48
